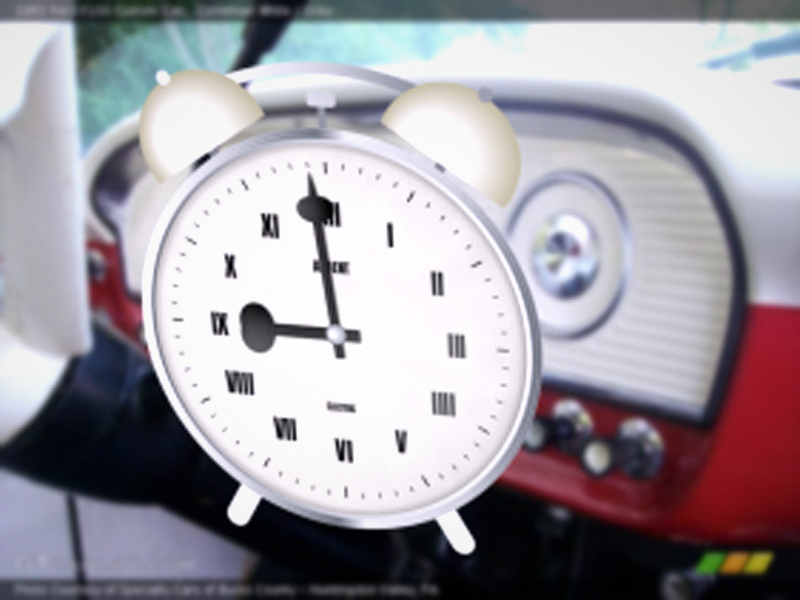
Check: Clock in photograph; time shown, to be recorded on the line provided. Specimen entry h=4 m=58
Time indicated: h=8 m=59
